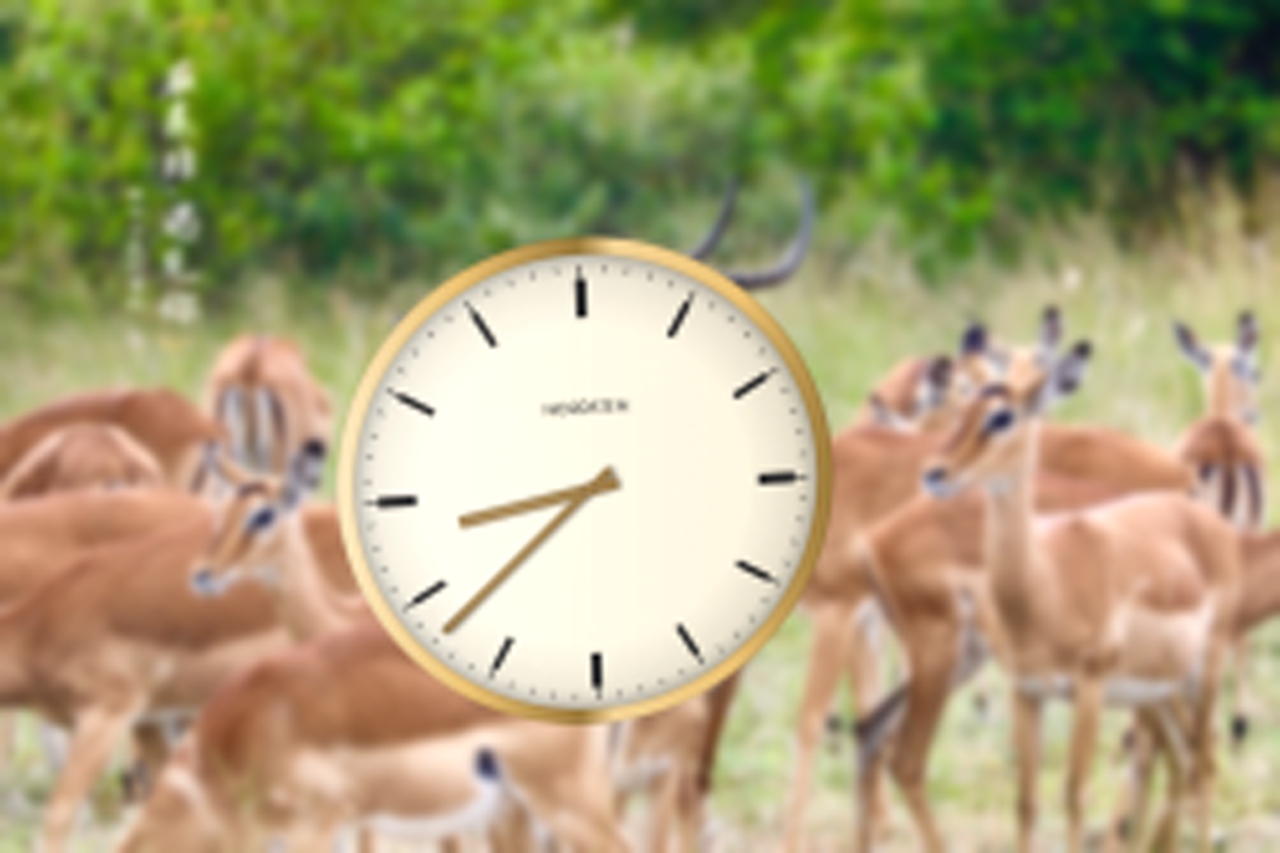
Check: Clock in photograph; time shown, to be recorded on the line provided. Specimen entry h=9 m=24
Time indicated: h=8 m=38
